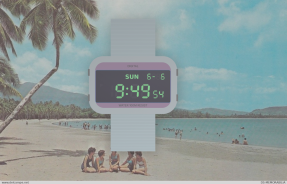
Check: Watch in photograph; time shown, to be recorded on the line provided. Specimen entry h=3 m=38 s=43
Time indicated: h=9 m=49 s=54
